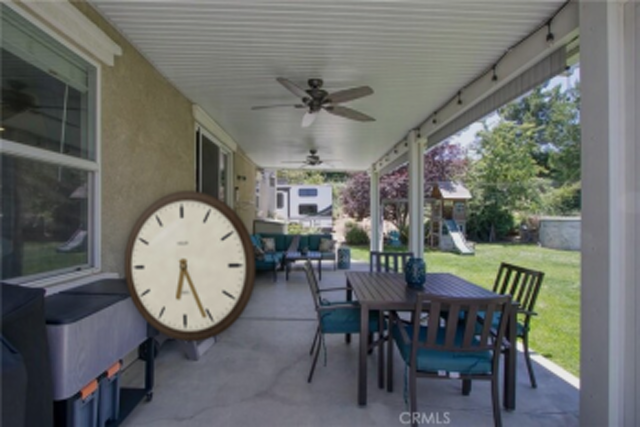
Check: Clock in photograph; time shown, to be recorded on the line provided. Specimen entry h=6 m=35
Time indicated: h=6 m=26
